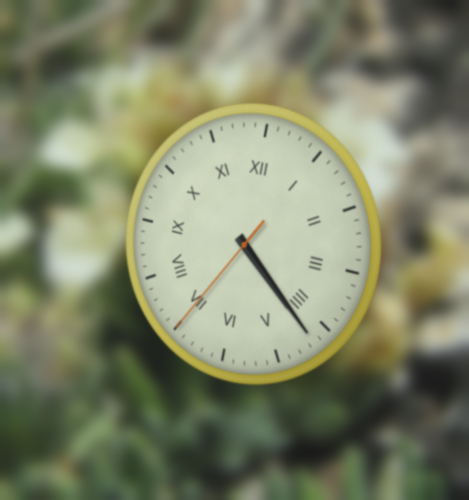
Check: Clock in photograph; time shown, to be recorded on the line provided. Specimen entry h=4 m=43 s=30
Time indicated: h=4 m=21 s=35
